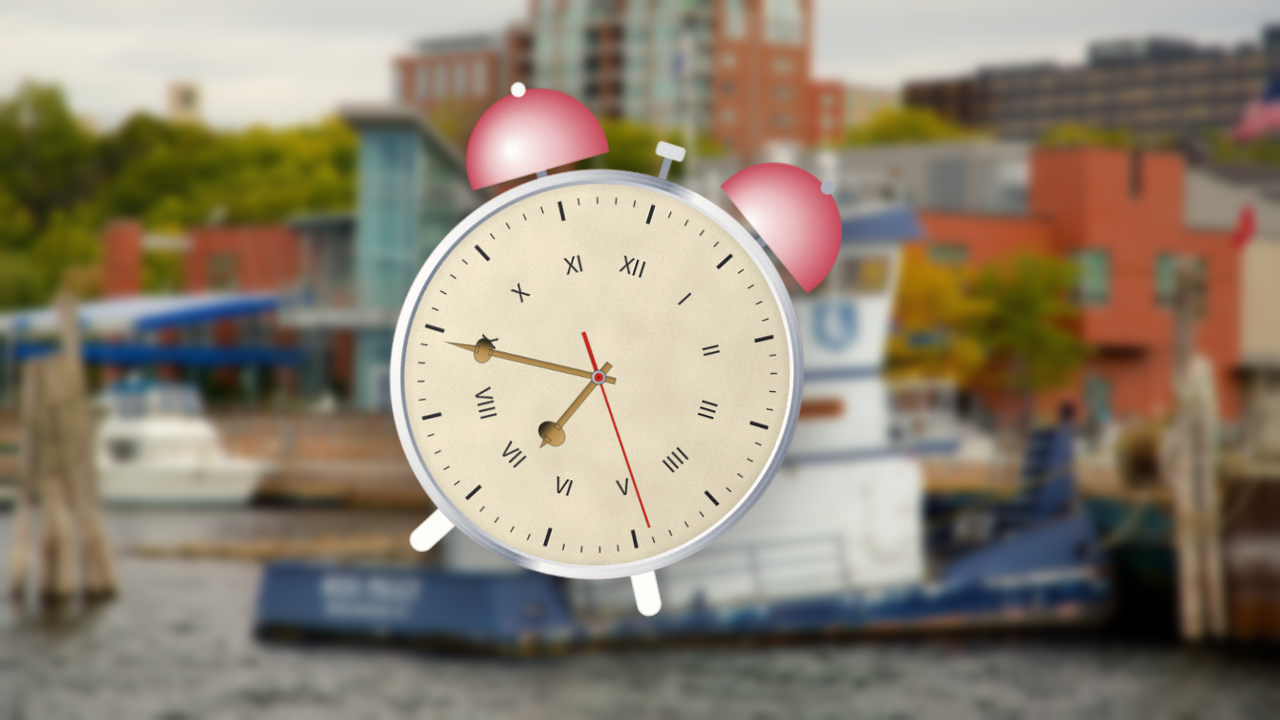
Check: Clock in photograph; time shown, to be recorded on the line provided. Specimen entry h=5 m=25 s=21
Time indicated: h=6 m=44 s=24
